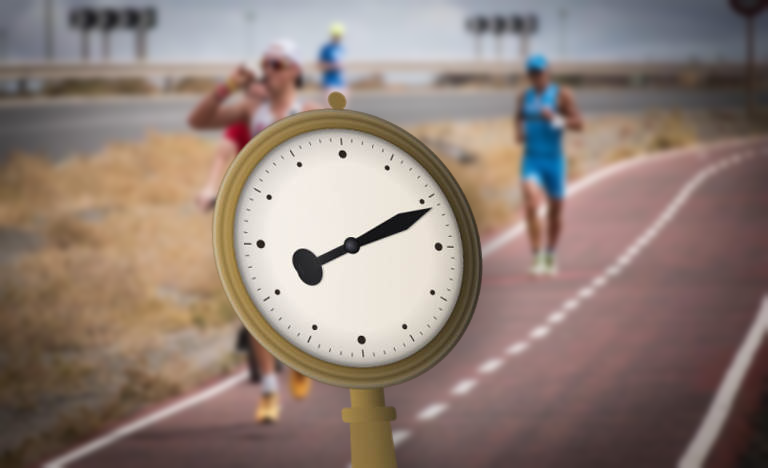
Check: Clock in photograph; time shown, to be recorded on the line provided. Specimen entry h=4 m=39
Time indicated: h=8 m=11
